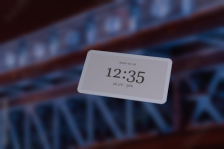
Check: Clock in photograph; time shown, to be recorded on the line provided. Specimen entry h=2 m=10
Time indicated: h=12 m=35
